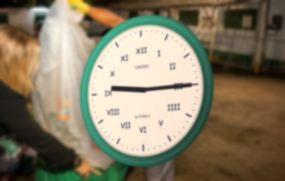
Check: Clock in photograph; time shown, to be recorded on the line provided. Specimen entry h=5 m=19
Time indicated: h=9 m=15
